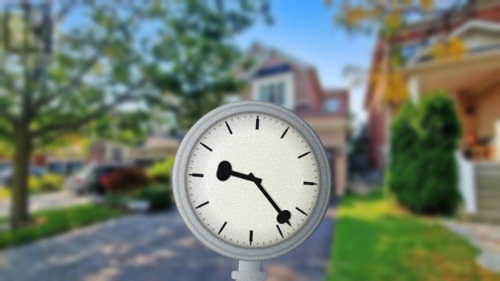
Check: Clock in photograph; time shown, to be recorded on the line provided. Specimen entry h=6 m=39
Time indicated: h=9 m=23
